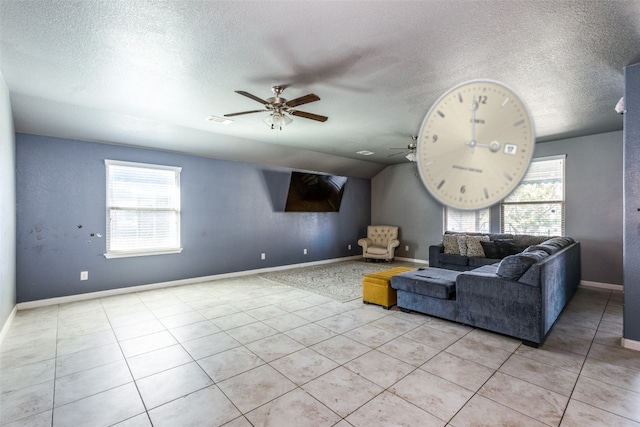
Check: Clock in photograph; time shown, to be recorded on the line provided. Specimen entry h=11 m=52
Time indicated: h=2 m=58
